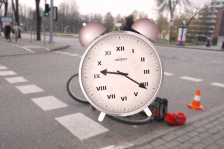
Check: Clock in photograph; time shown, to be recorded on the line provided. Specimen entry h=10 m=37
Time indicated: h=9 m=21
